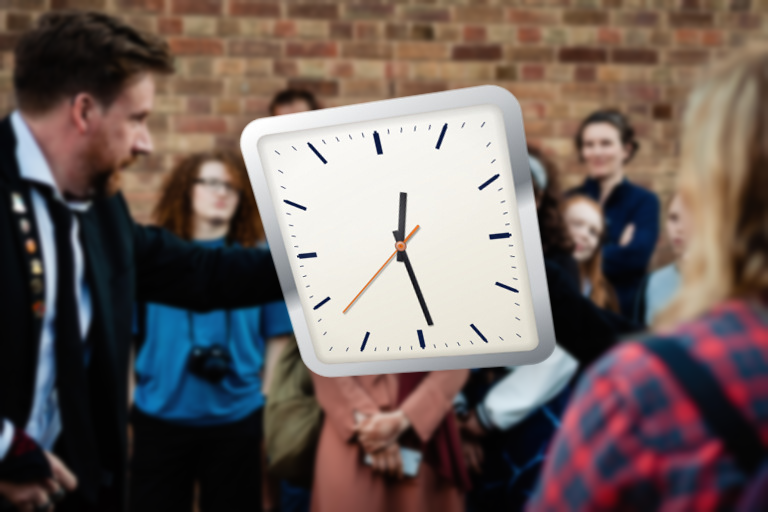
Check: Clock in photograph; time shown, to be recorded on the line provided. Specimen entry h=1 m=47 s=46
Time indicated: h=12 m=28 s=38
